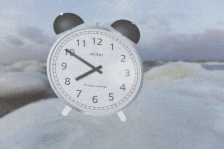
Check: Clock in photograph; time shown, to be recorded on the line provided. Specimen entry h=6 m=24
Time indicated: h=7 m=50
